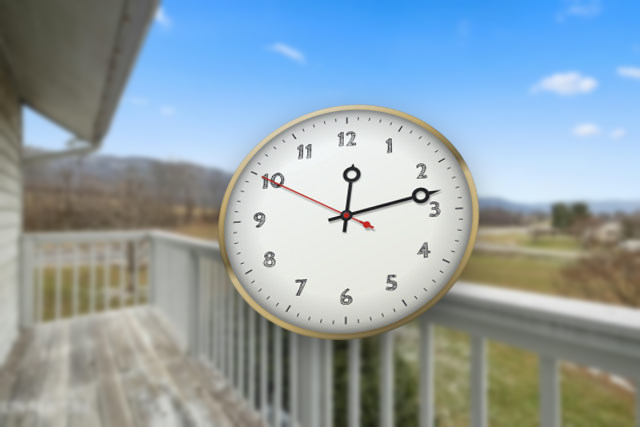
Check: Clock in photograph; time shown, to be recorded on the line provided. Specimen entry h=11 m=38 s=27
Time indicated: h=12 m=12 s=50
